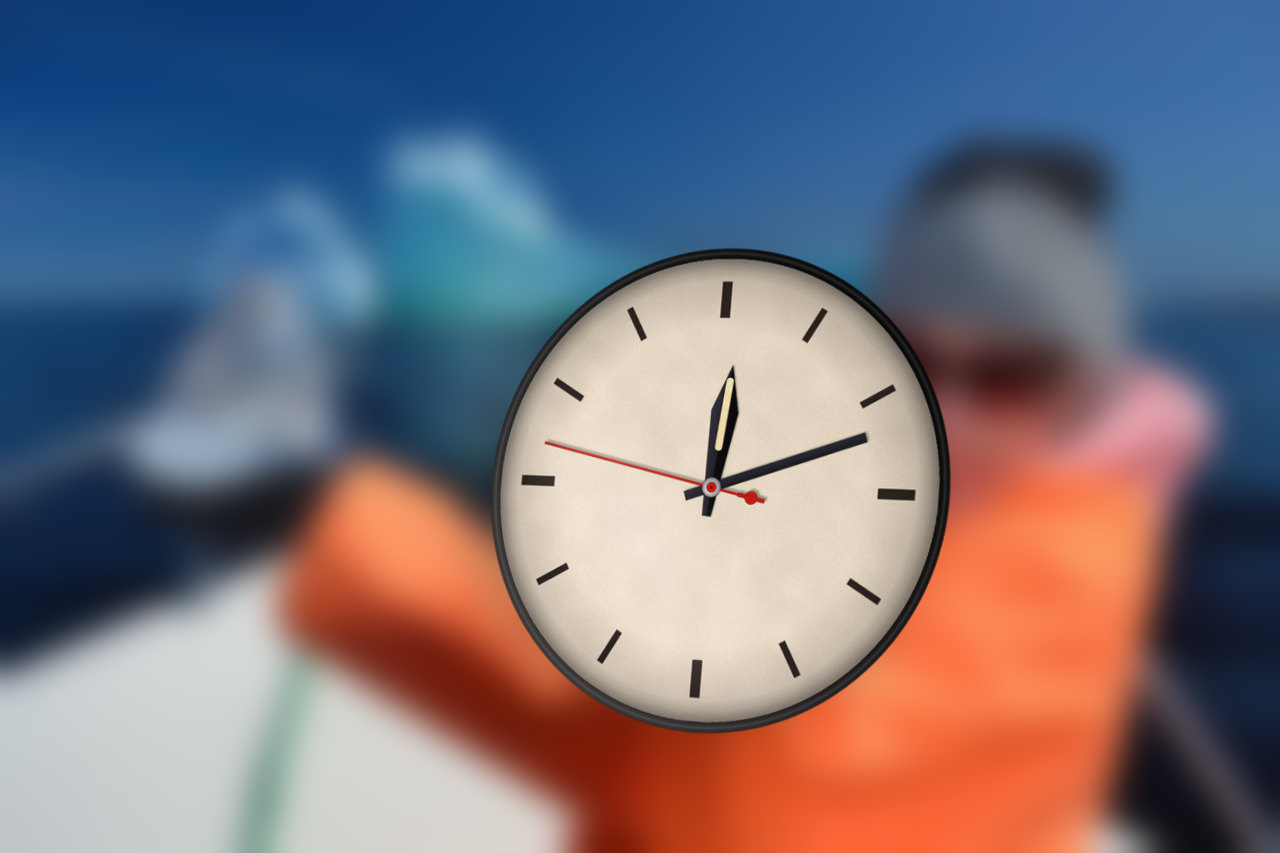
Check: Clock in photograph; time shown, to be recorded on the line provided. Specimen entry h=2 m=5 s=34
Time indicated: h=12 m=11 s=47
